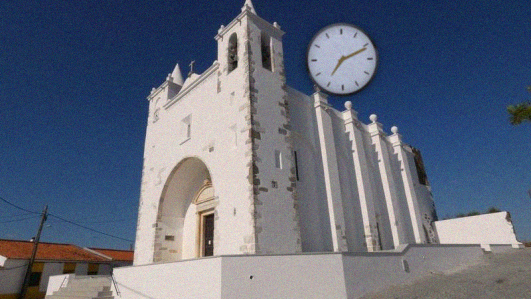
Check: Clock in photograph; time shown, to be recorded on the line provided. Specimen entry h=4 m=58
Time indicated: h=7 m=11
